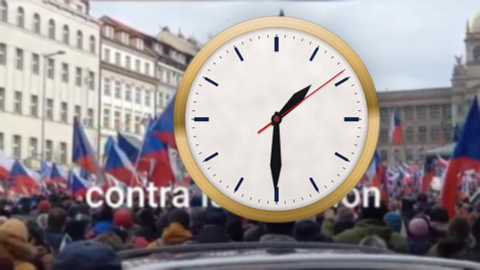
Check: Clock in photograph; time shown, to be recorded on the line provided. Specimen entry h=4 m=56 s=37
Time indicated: h=1 m=30 s=9
